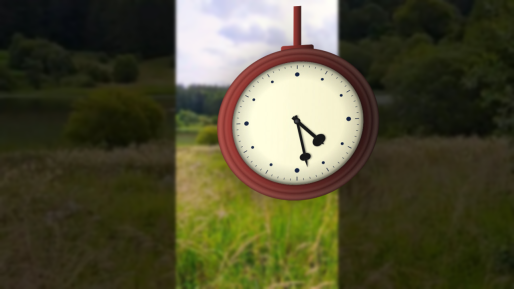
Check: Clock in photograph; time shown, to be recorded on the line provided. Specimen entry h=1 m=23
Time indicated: h=4 m=28
